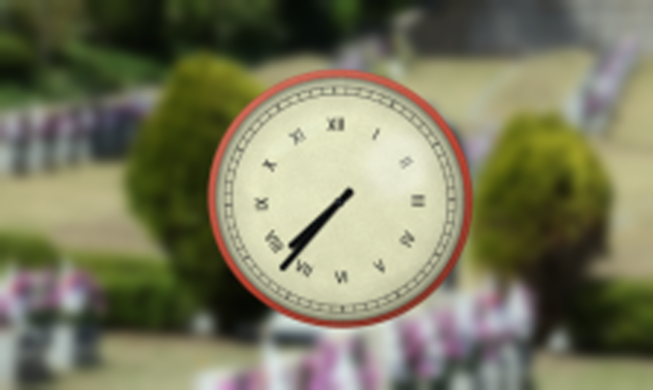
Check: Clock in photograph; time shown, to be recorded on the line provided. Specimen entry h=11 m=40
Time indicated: h=7 m=37
